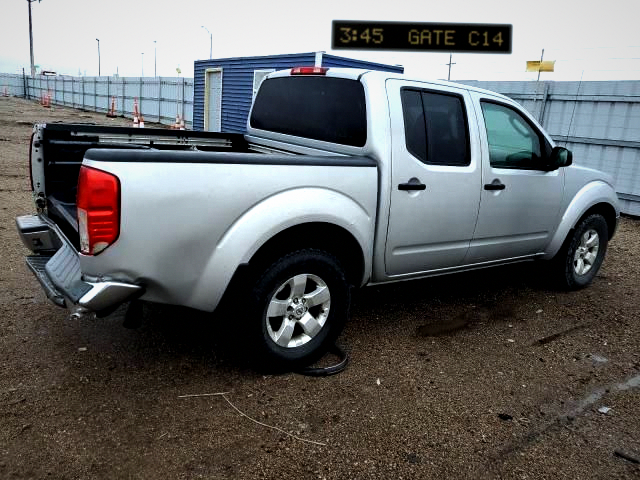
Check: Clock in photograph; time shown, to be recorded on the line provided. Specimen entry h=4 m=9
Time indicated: h=3 m=45
